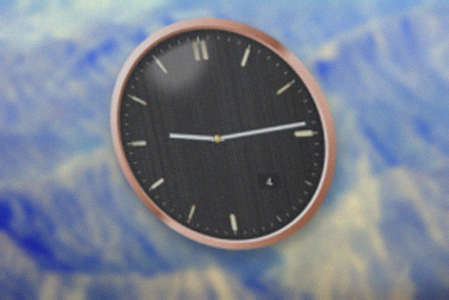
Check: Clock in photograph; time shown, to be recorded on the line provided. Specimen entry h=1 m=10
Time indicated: h=9 m=14
